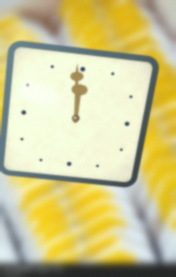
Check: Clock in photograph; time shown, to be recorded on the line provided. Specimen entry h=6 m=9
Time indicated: h=11 m=59
